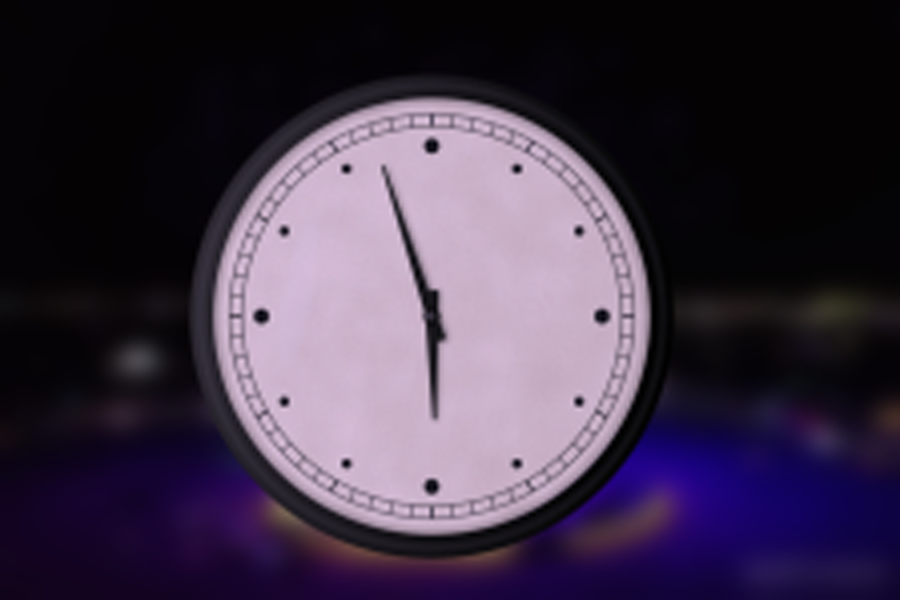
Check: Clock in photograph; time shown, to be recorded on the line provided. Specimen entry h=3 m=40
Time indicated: h=5 m=57
